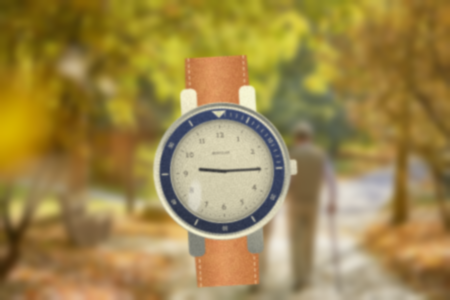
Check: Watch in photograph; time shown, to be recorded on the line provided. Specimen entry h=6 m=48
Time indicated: h=9 m=15
